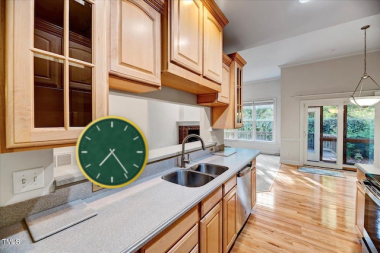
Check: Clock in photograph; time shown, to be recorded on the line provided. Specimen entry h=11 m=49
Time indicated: h=7 m=24
